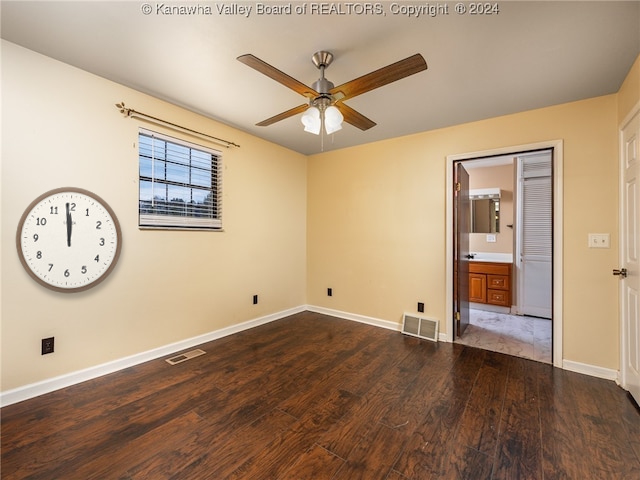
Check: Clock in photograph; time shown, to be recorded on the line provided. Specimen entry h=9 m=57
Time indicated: h=11 m=59
